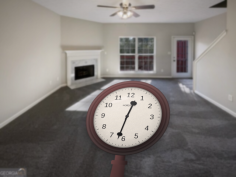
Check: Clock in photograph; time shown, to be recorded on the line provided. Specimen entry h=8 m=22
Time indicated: h=12 m=32
